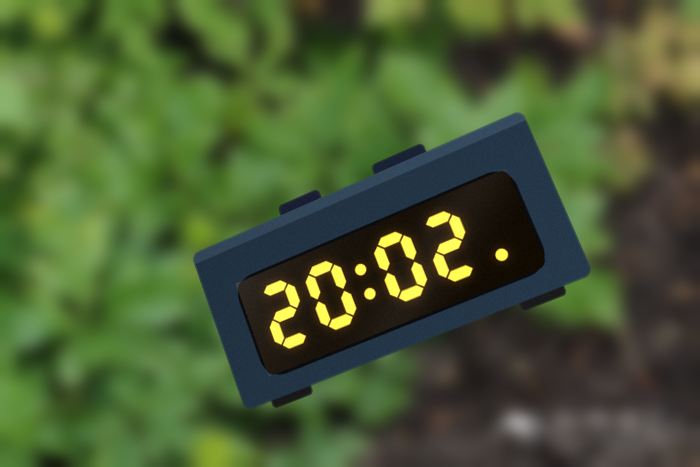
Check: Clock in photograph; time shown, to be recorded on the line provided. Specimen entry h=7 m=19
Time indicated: h=20 m=2
